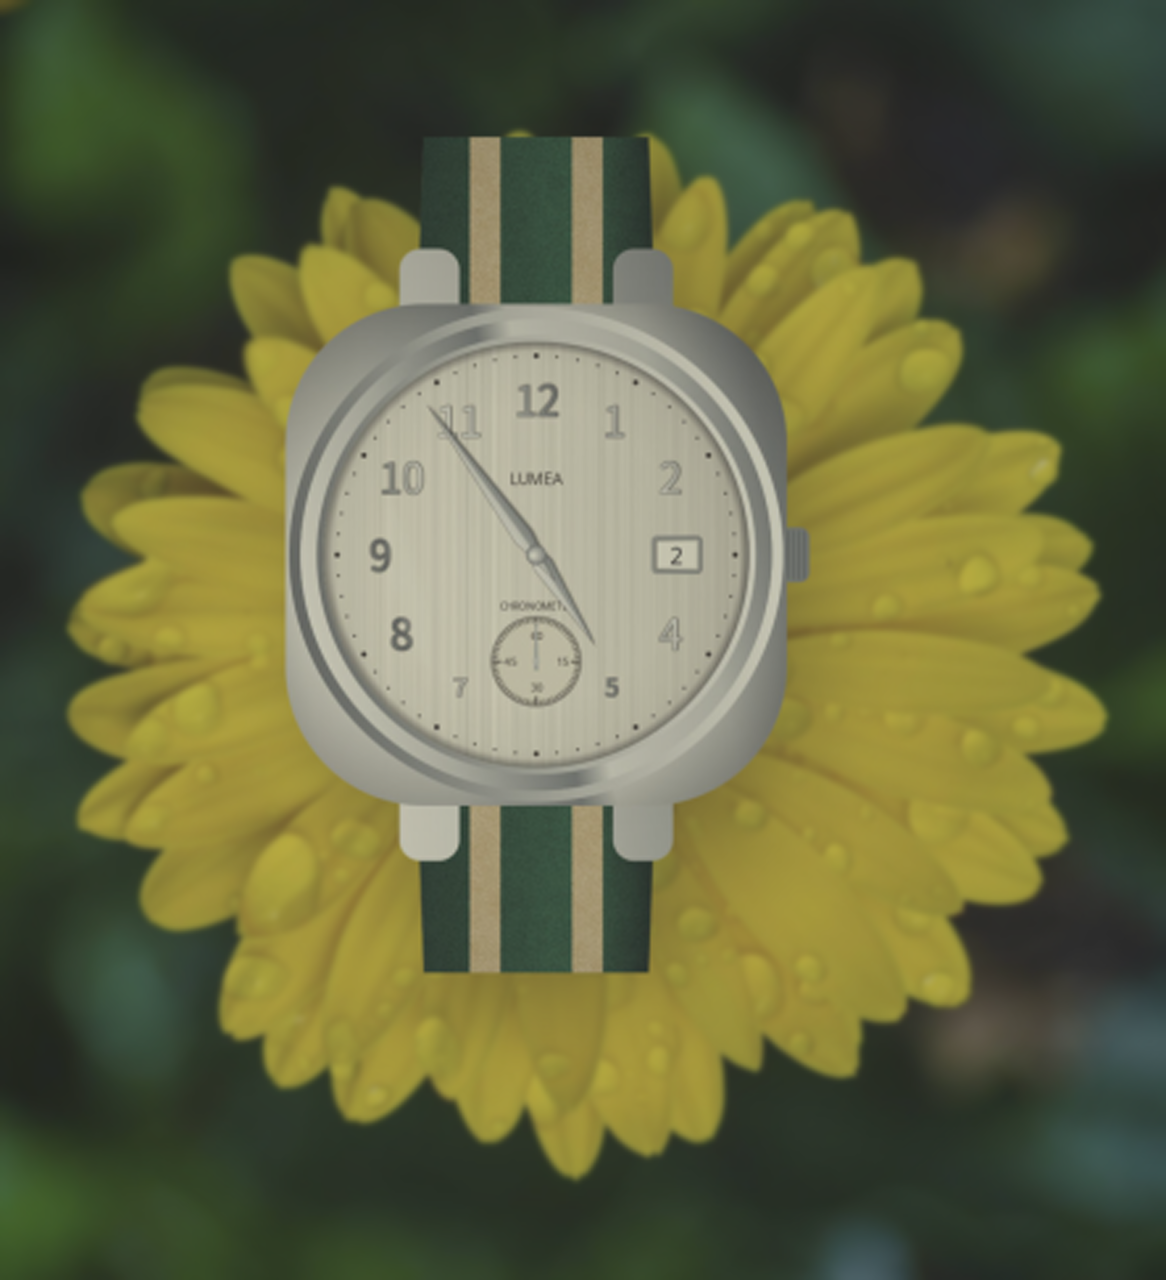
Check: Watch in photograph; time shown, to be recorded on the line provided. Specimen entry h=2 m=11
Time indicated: h=4 m=54
